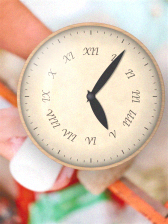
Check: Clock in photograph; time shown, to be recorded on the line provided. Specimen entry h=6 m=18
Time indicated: h=5 m=6
